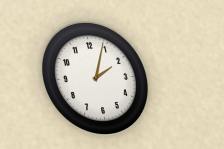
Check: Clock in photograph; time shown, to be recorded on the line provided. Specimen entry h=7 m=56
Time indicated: h=2 m=4
